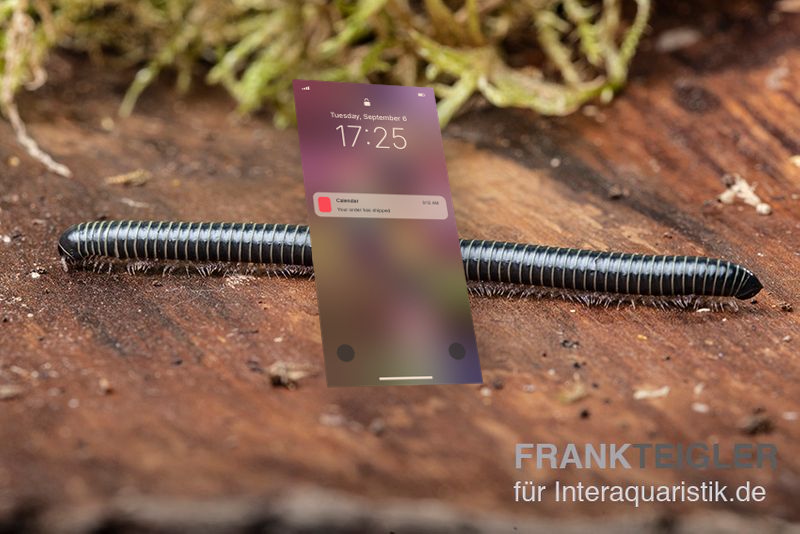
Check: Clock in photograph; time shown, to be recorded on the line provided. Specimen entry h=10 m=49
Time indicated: h=17 m=25
